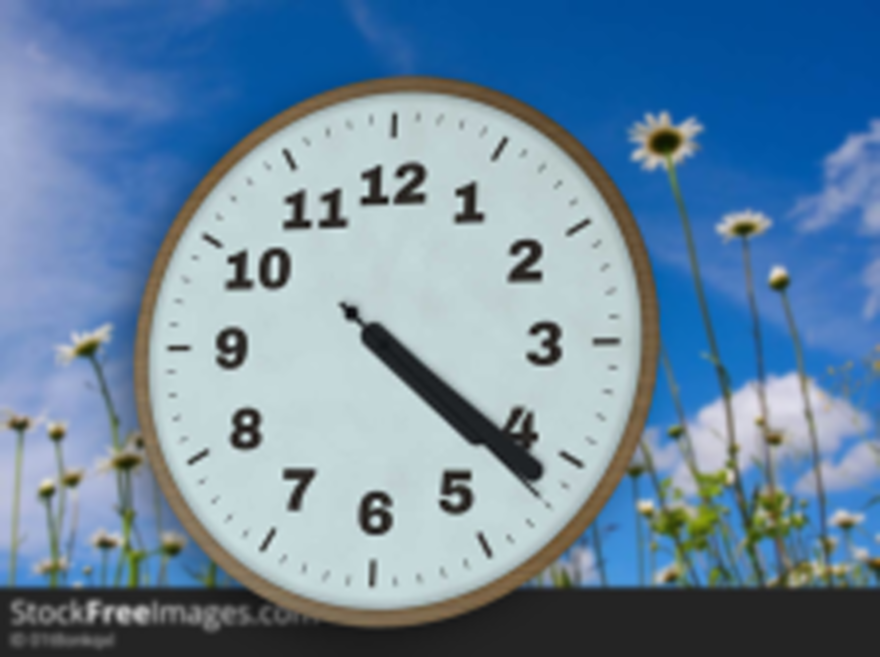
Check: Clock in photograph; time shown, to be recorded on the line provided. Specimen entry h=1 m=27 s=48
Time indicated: h=4 m=21 s=22
